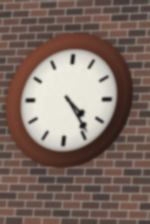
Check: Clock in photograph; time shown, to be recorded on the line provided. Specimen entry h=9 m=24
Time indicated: h=4 m=24
